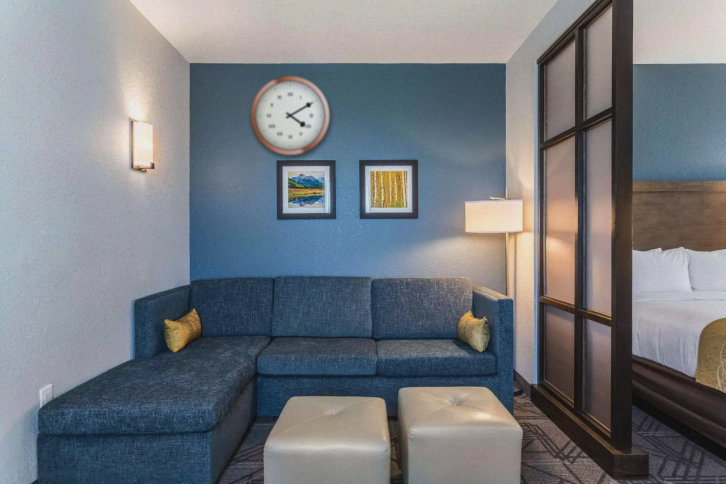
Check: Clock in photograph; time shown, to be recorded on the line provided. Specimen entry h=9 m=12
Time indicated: h=4 m=10
